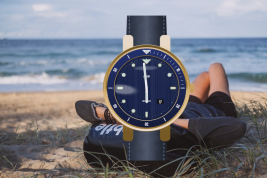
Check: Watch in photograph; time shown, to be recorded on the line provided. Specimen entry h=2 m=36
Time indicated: h=5 m=59
